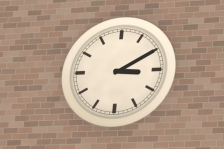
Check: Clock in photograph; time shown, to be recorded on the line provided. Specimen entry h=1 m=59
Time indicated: h=3 m=10
